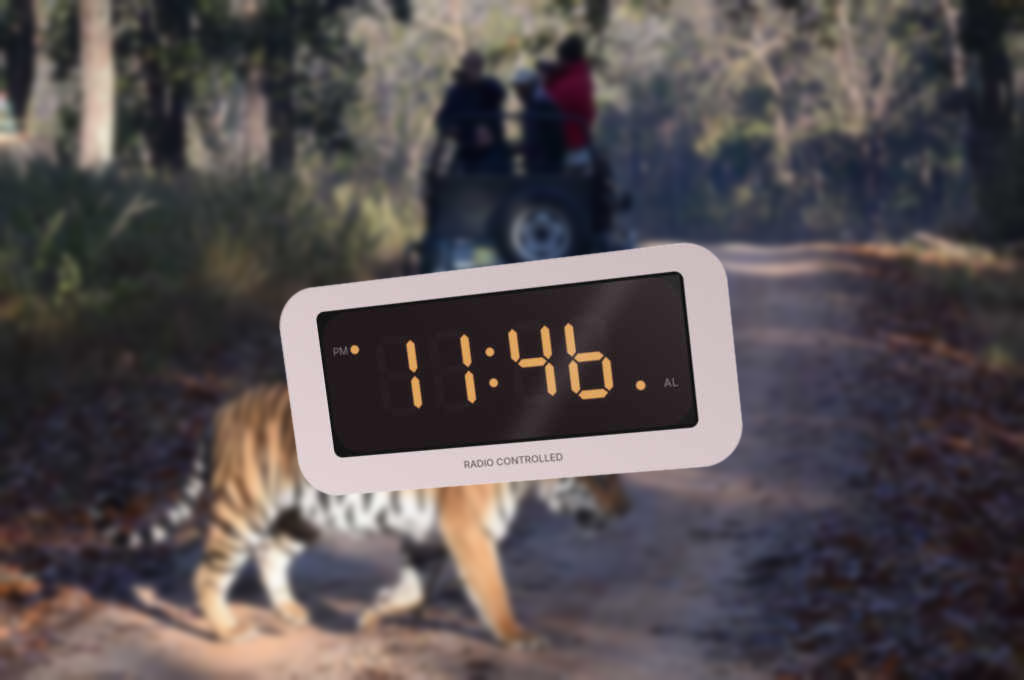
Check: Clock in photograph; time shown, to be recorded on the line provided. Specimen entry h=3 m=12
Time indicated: h=11 m=46
